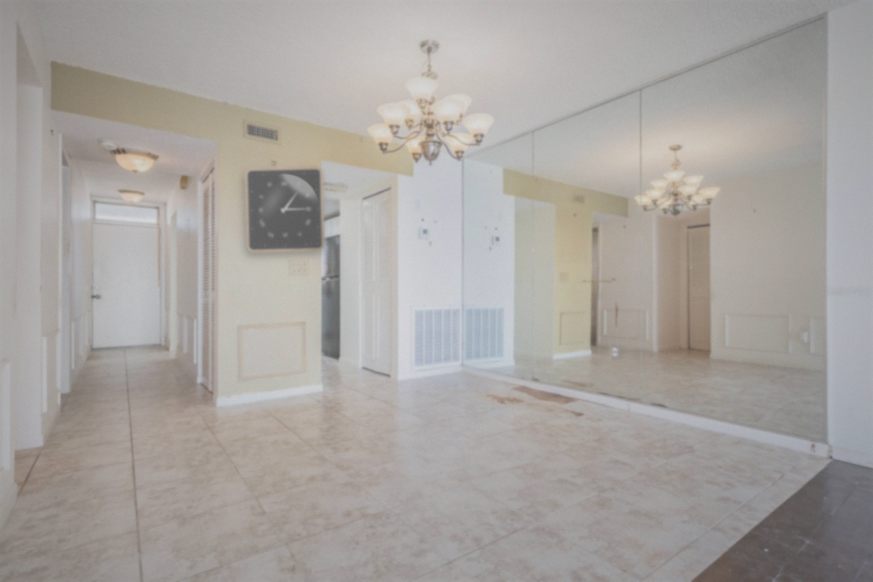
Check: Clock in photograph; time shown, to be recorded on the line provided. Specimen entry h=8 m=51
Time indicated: h=1 m=15
